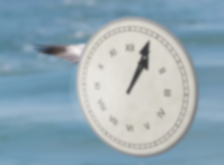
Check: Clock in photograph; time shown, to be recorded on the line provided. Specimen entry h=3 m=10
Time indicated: h=1 m=4
